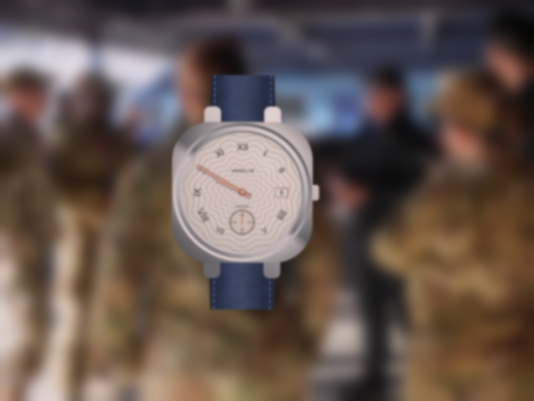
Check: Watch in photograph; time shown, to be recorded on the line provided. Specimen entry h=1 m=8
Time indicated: h=9 m=50
